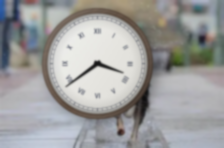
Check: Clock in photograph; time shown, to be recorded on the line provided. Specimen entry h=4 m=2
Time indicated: h=3 m=39
